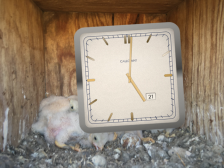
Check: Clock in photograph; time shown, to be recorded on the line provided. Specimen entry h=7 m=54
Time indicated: h=5 m=1
